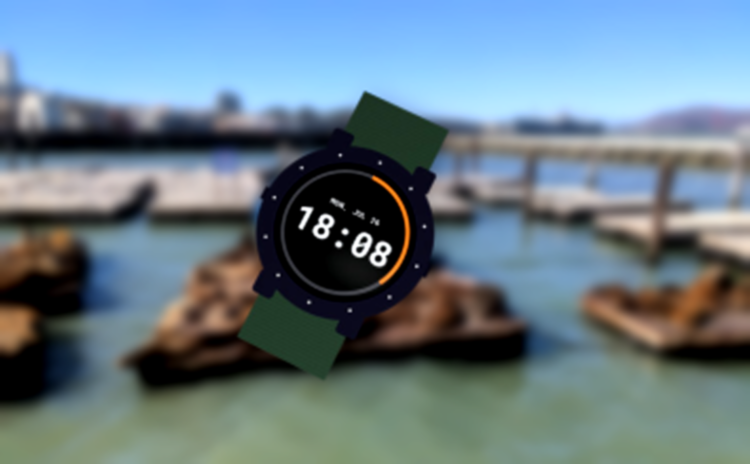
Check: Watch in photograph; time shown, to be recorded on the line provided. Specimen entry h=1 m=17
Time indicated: h=18 m=8
